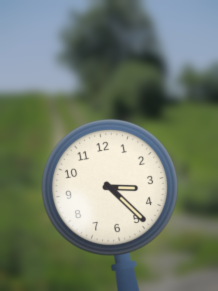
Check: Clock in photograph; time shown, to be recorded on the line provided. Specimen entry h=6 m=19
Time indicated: h=3 m=24
